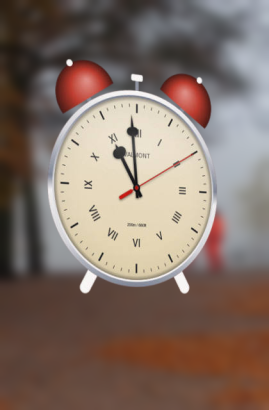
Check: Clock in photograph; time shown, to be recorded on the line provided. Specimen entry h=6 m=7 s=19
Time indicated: h=10 m=59 s=10
